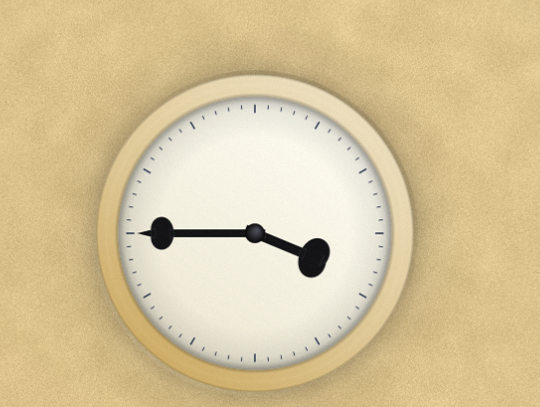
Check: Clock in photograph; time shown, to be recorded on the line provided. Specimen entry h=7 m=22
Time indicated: h=3 m=45
